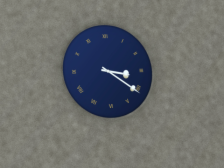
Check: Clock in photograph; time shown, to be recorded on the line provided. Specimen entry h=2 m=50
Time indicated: h=3 m=21
